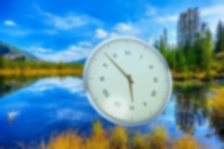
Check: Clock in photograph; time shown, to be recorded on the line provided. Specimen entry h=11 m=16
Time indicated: h=5 m=53
